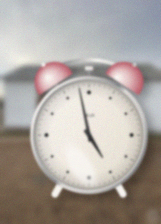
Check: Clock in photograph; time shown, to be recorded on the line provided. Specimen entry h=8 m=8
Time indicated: h=4 m=58
